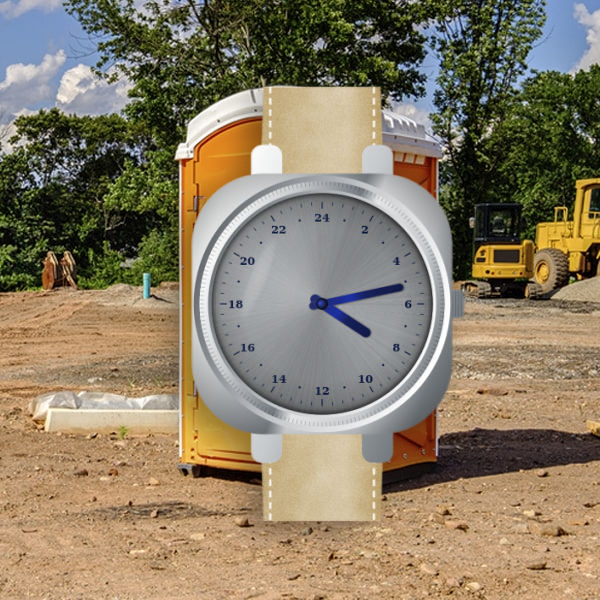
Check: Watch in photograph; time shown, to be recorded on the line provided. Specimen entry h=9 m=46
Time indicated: h=8 m=13
